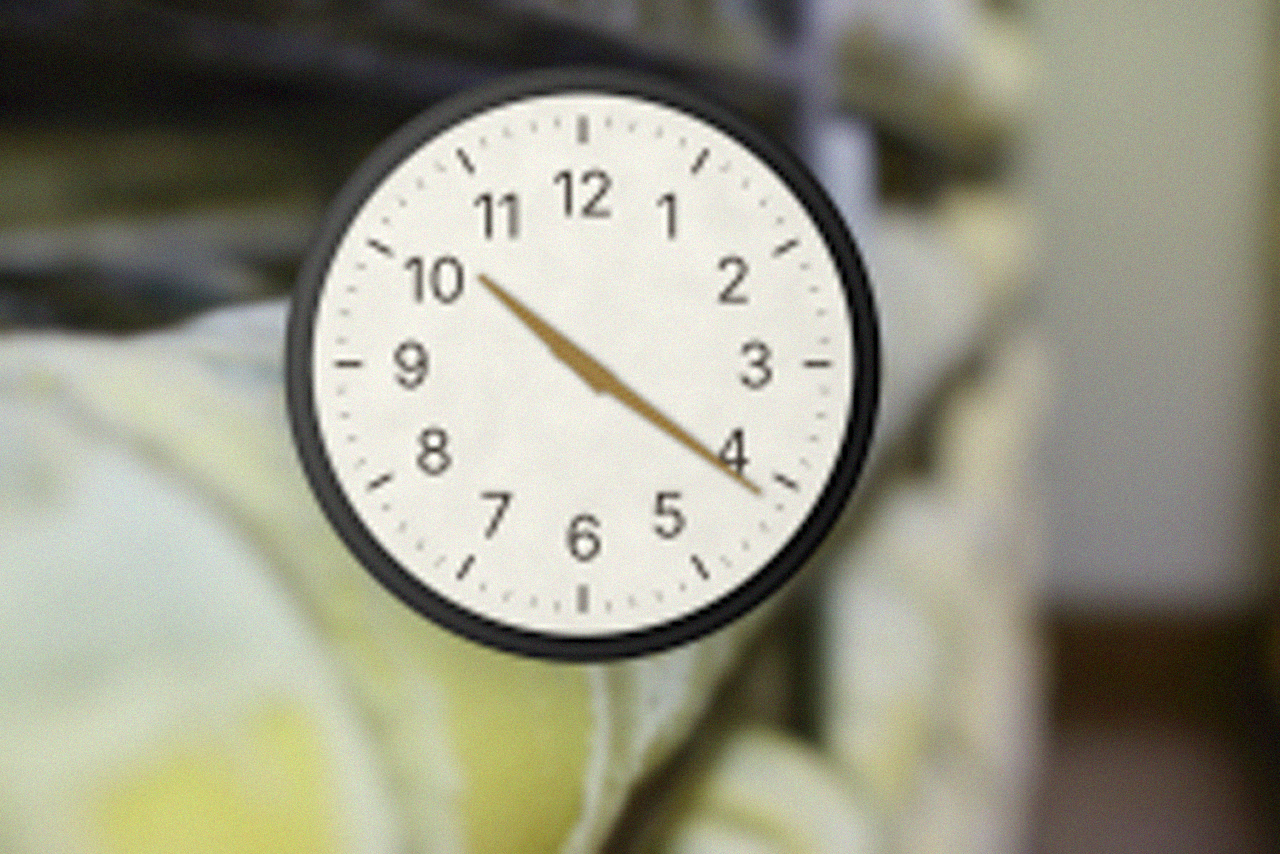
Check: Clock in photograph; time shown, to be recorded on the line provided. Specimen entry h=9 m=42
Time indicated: h=10 m=21
